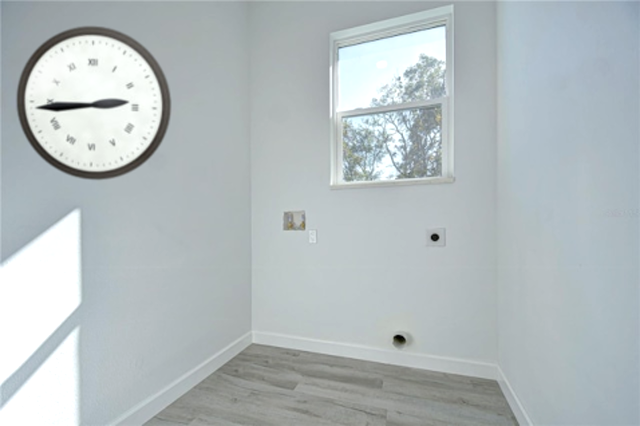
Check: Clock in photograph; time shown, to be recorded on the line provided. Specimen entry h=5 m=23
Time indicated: h=2 m=44
